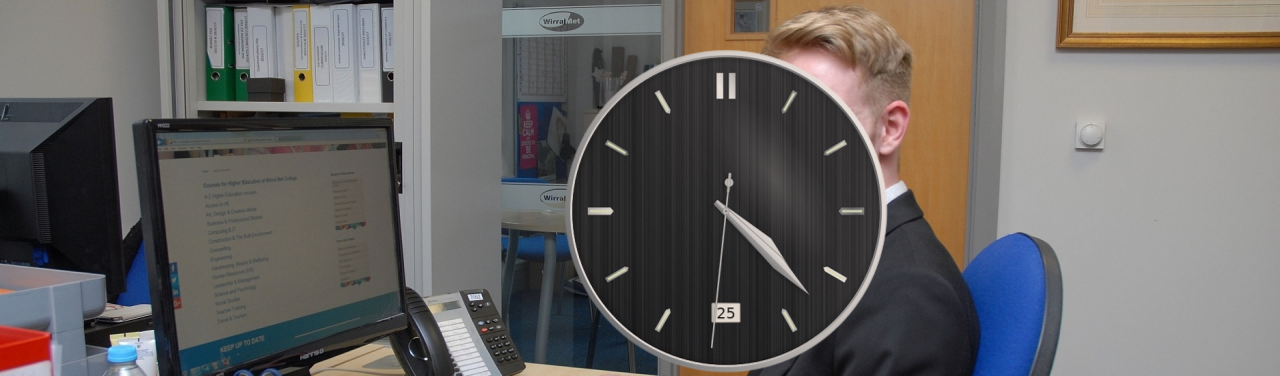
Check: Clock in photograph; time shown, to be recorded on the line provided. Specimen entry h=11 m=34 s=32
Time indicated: h=4 m=22 s=31
